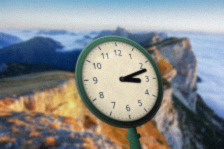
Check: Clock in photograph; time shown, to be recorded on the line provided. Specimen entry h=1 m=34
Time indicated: h=3 m=12
